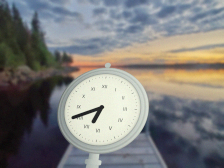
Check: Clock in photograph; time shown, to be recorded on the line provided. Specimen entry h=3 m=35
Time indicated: h=6 m=41
